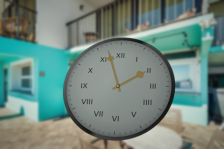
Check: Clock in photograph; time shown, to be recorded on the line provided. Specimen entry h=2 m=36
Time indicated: h=1 m=57
